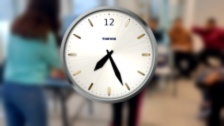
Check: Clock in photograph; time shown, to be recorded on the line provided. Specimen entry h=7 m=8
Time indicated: h=7 m=26
